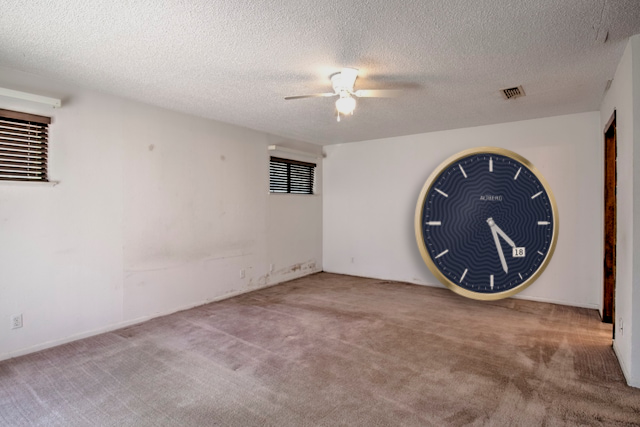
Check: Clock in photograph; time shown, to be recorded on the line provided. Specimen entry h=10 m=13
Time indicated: h=4 m=27
